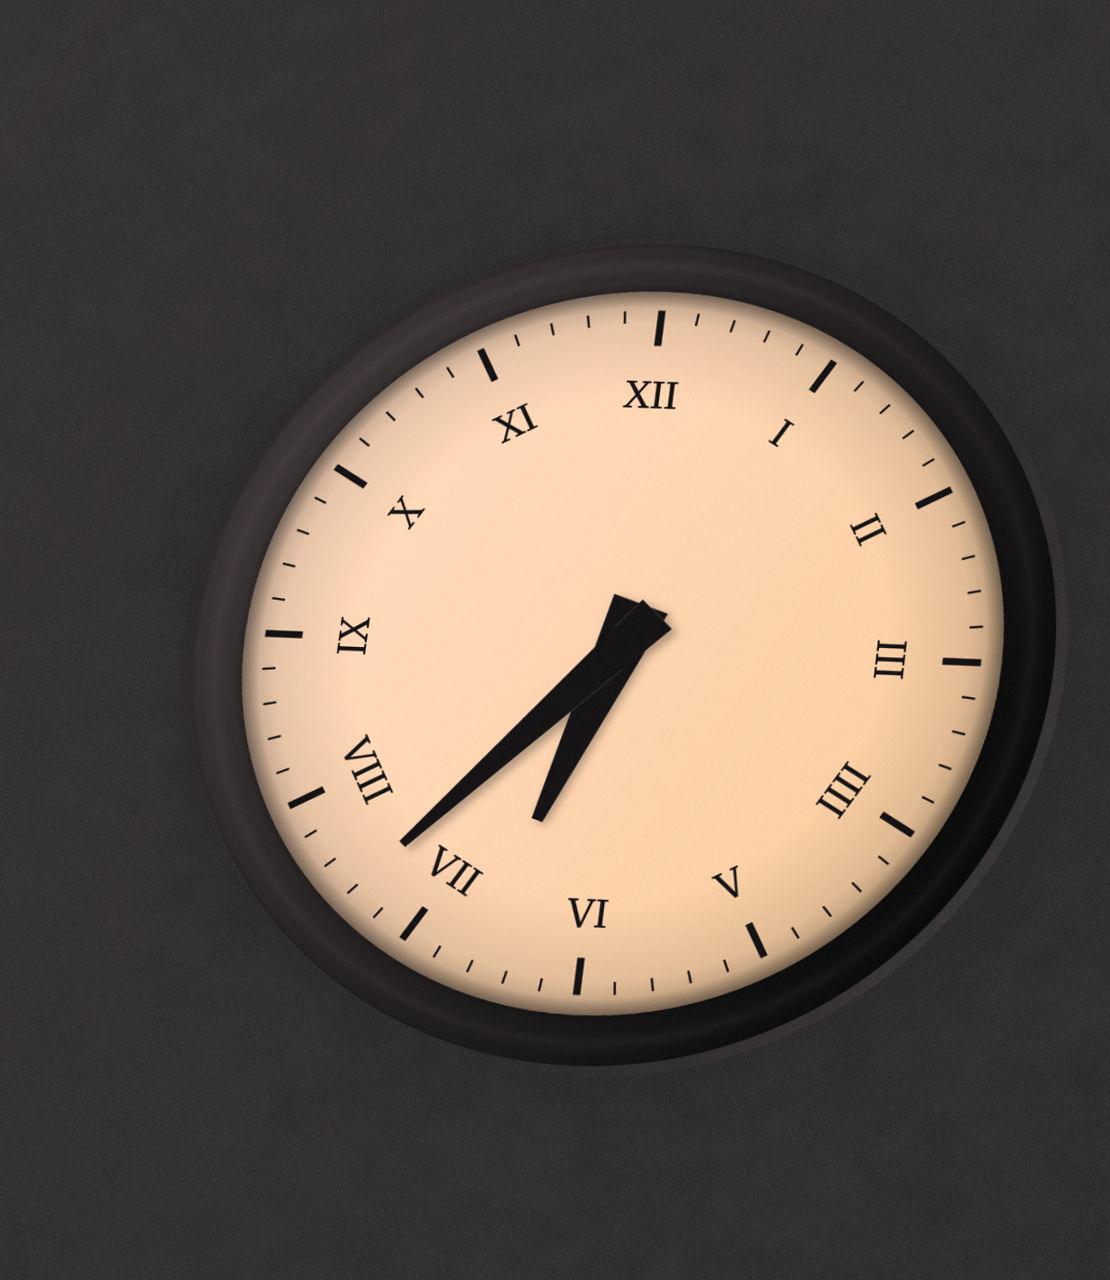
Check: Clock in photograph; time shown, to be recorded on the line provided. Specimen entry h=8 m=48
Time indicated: h=6 m=37
